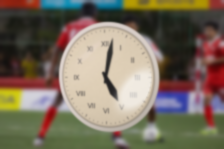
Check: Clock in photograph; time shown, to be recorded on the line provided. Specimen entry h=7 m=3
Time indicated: h=5 m=2
